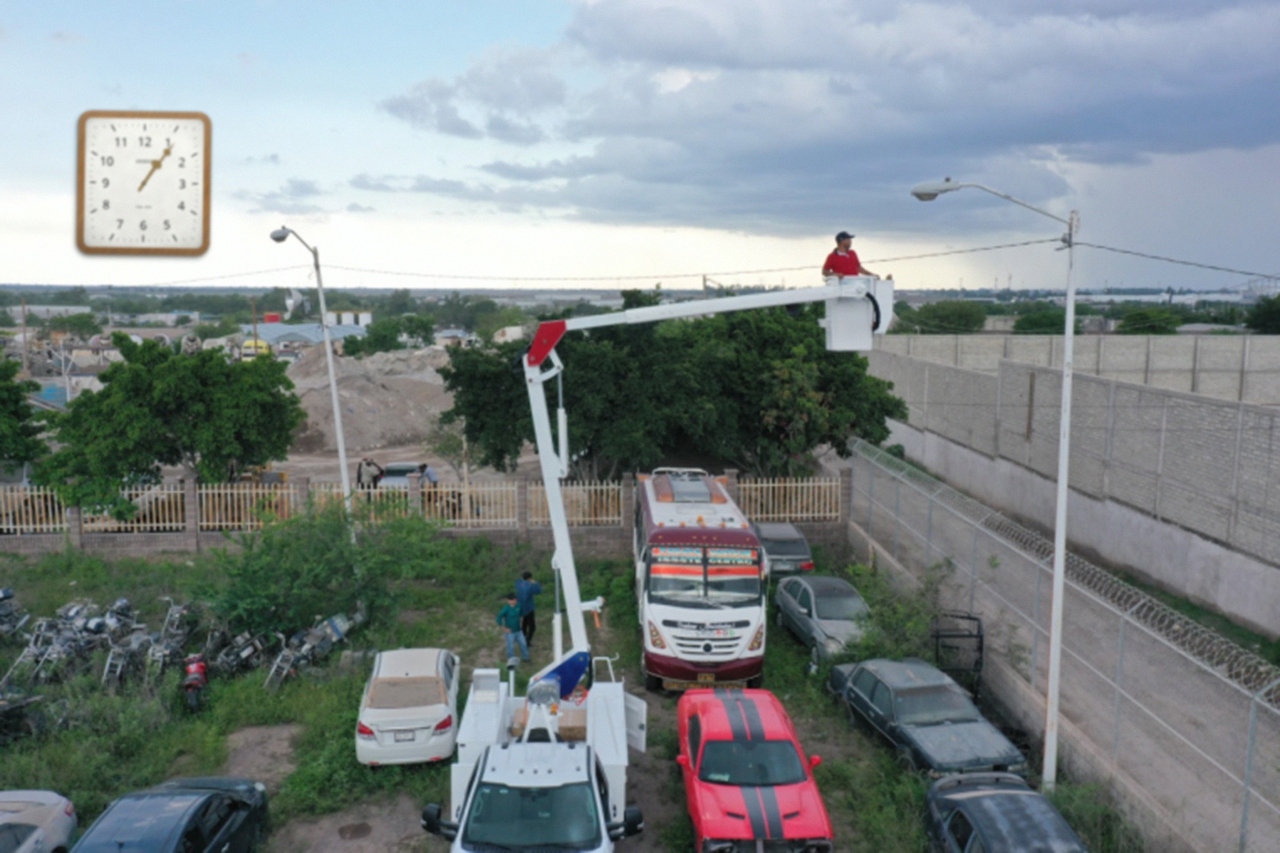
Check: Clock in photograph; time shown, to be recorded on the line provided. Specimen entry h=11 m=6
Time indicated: h=1 m=6
